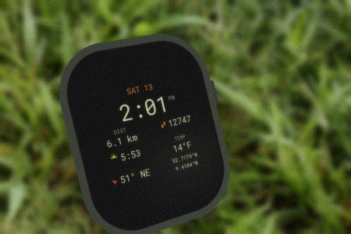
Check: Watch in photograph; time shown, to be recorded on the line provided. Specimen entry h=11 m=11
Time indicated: h=2 m=1
